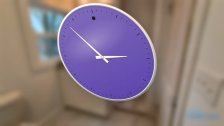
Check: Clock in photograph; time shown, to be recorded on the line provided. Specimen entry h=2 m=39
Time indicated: h=2 m=53
